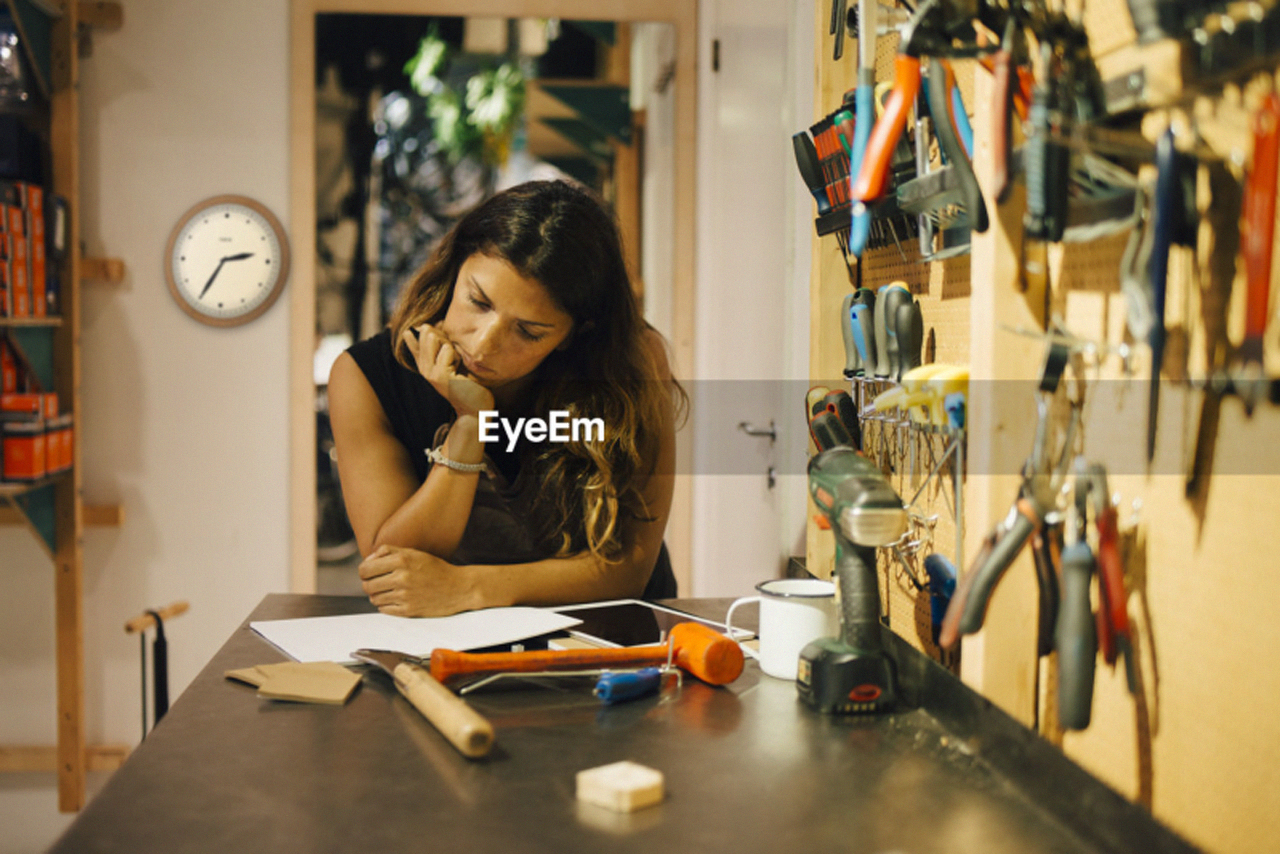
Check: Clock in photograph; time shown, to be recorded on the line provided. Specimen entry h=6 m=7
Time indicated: h=2 m=35
